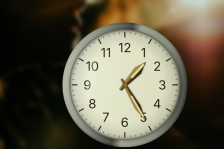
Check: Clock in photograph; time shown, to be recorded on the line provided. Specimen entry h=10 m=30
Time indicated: h=1 m=25
